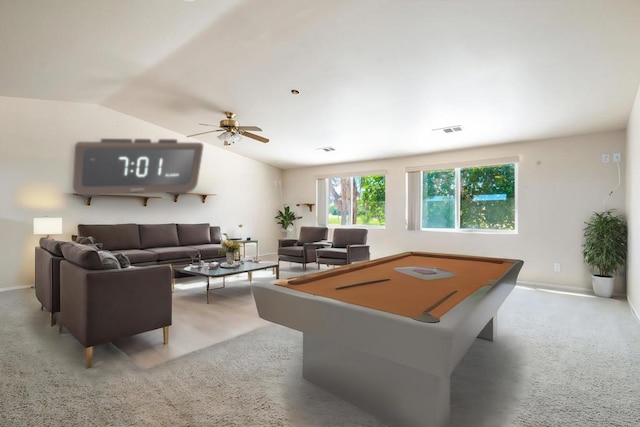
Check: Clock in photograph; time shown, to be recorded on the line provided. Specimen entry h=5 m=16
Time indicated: h=7 m=1
